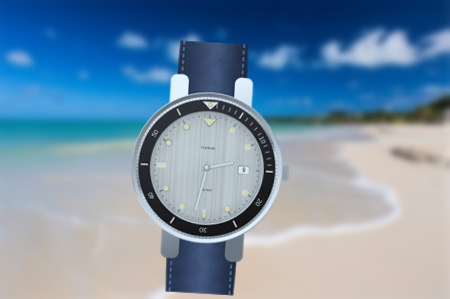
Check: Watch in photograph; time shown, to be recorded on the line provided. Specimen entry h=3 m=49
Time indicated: h=2 m=32
